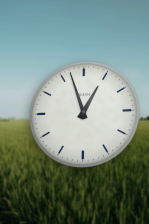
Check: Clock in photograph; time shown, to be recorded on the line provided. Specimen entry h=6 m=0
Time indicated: h=12 m=57
